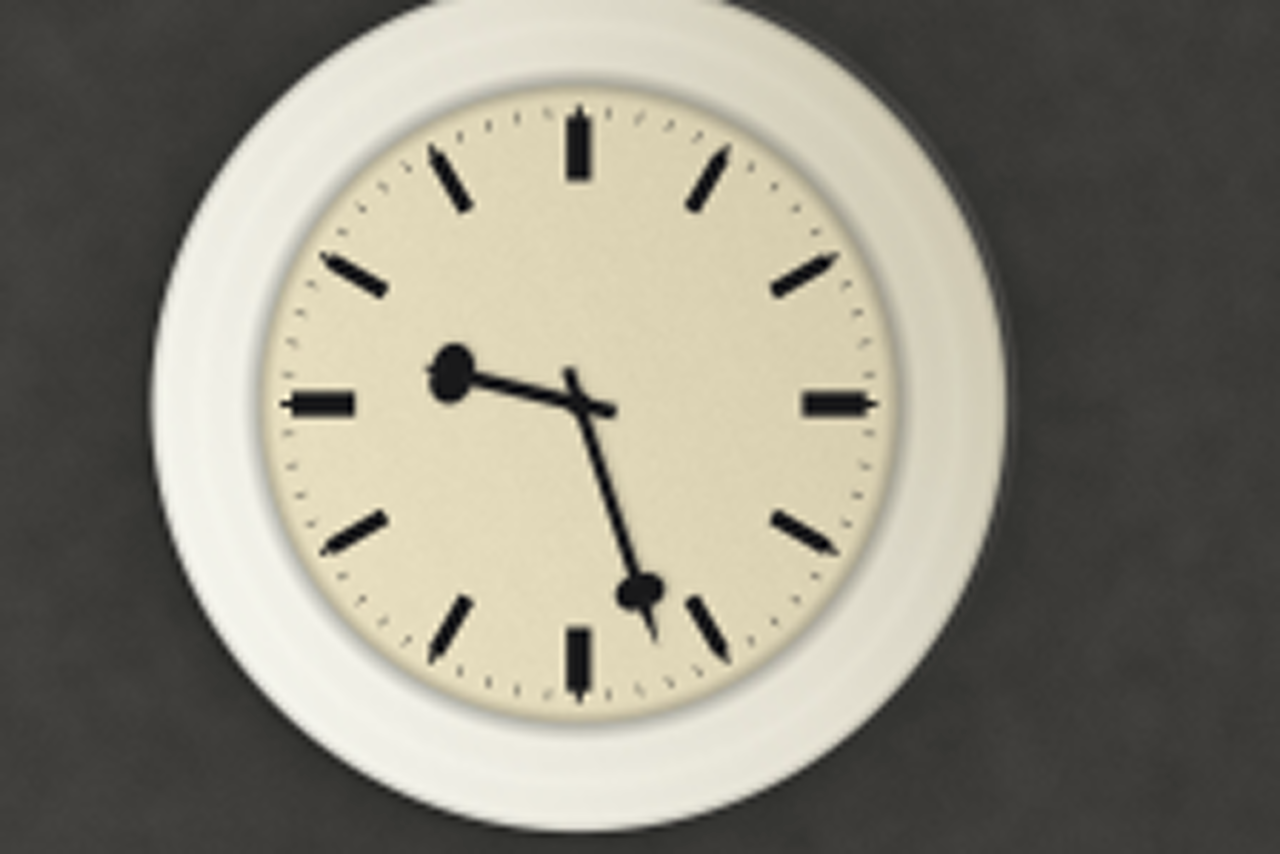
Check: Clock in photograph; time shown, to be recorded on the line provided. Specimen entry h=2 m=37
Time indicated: h=9 m=27
